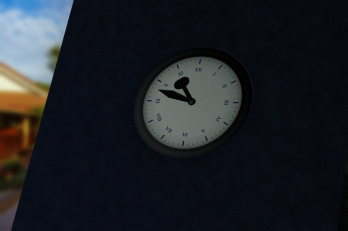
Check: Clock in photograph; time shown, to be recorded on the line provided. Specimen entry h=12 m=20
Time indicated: h=10 m=48
